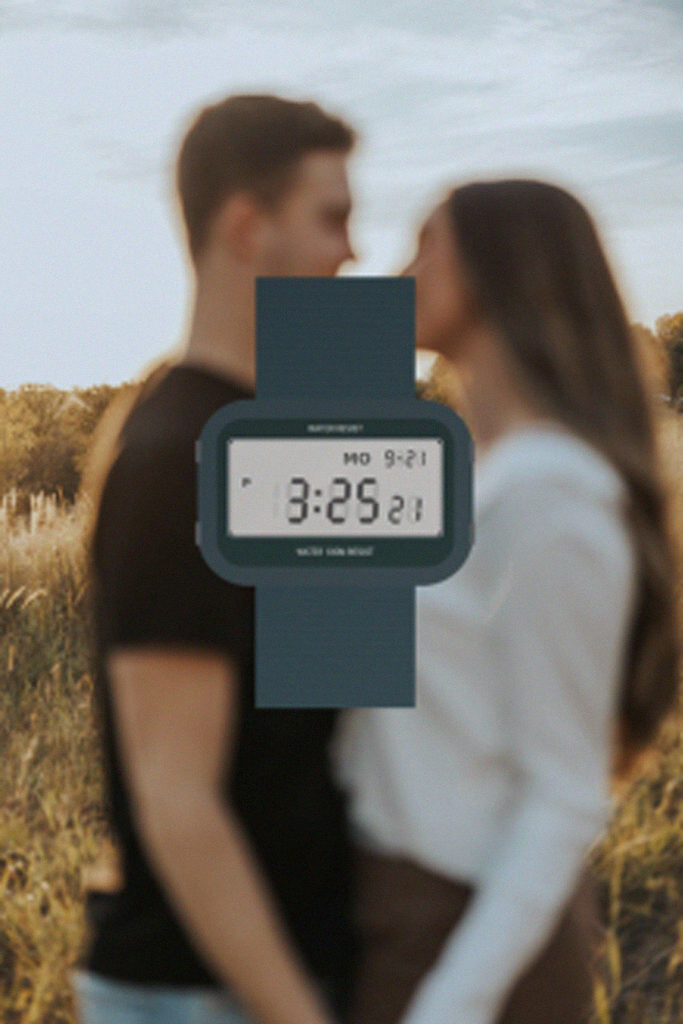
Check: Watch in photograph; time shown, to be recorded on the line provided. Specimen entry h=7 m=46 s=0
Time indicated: h=3 m=25 s=21
